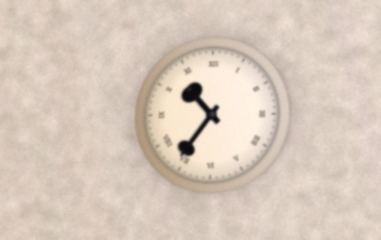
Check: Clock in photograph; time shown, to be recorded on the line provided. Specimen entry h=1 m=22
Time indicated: h=10 m=36
